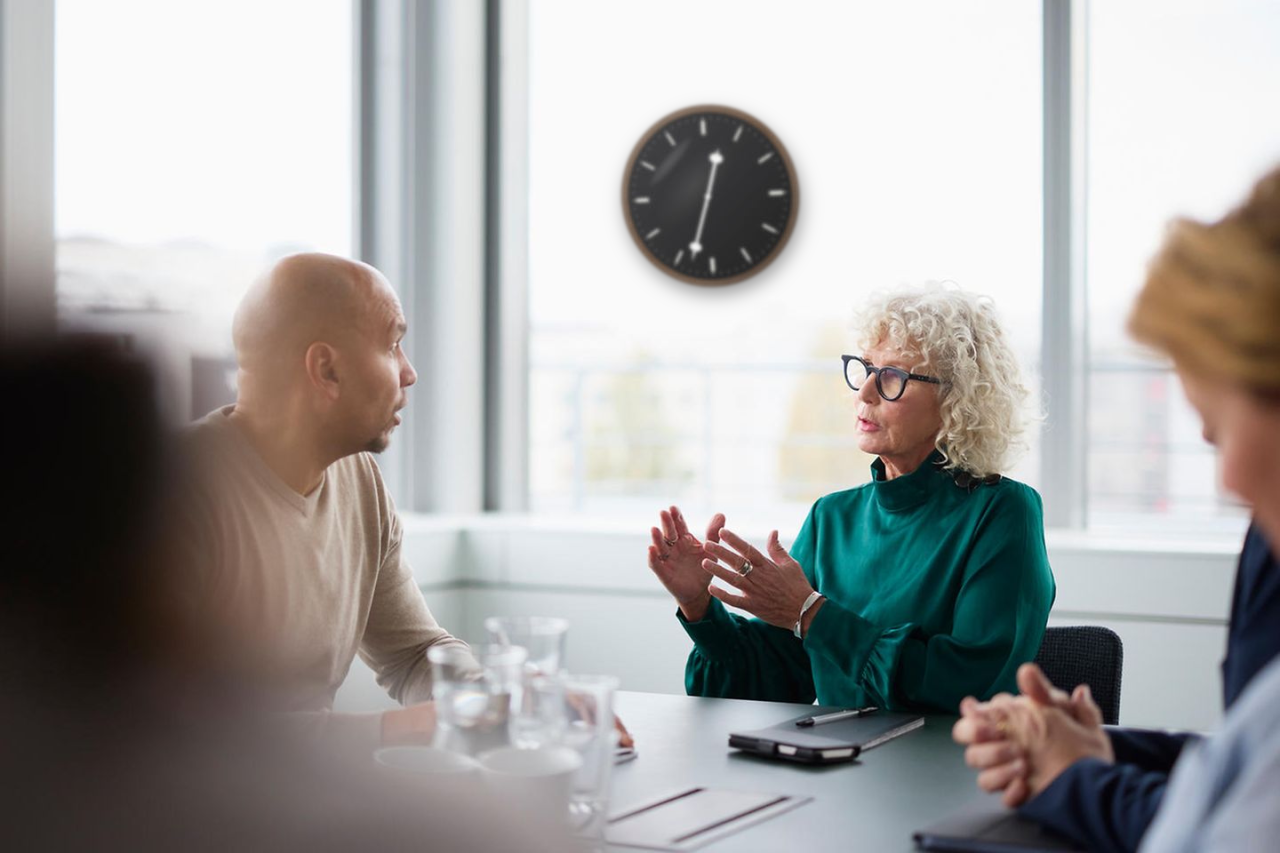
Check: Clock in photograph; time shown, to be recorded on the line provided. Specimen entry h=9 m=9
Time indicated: h=12 m=33
